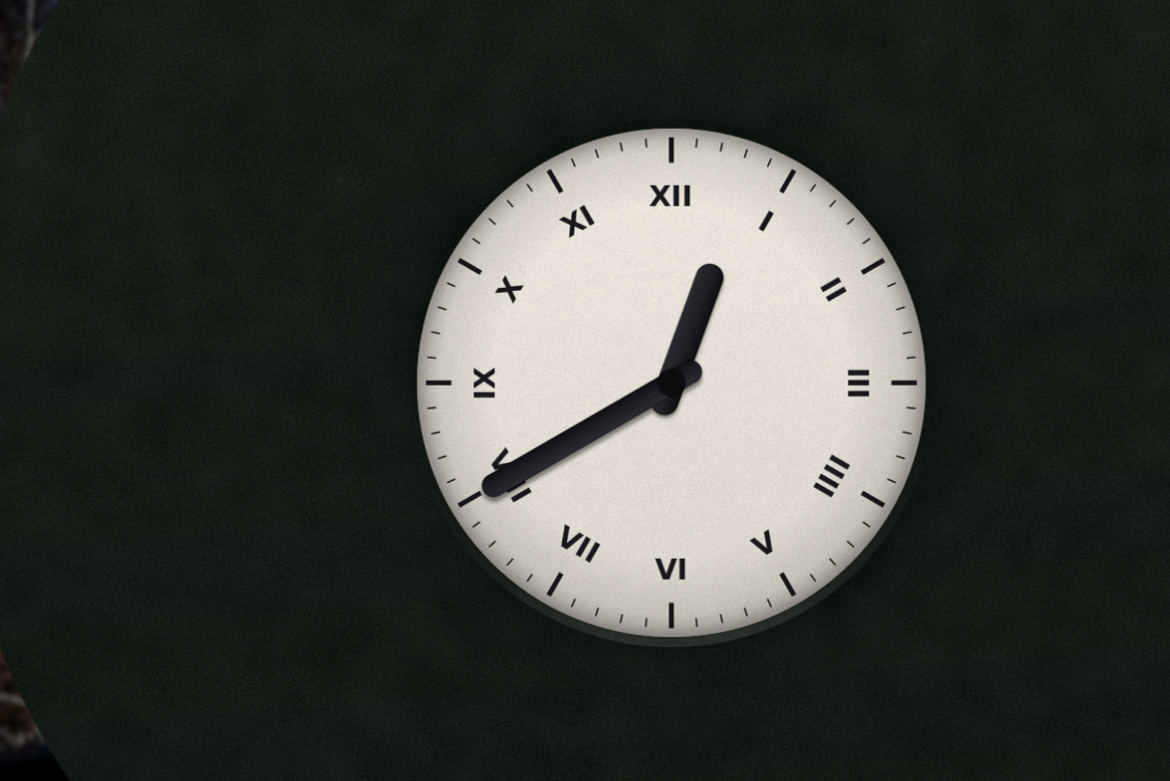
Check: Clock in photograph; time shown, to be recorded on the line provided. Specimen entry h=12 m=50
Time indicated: h=12 m=40
